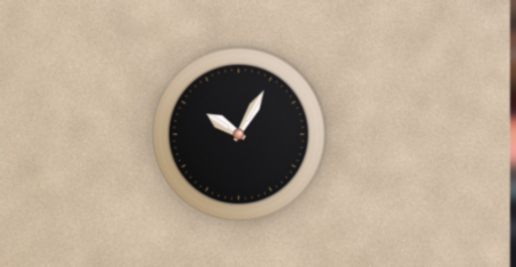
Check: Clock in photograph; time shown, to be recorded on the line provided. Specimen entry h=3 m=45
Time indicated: h=10 m=5
